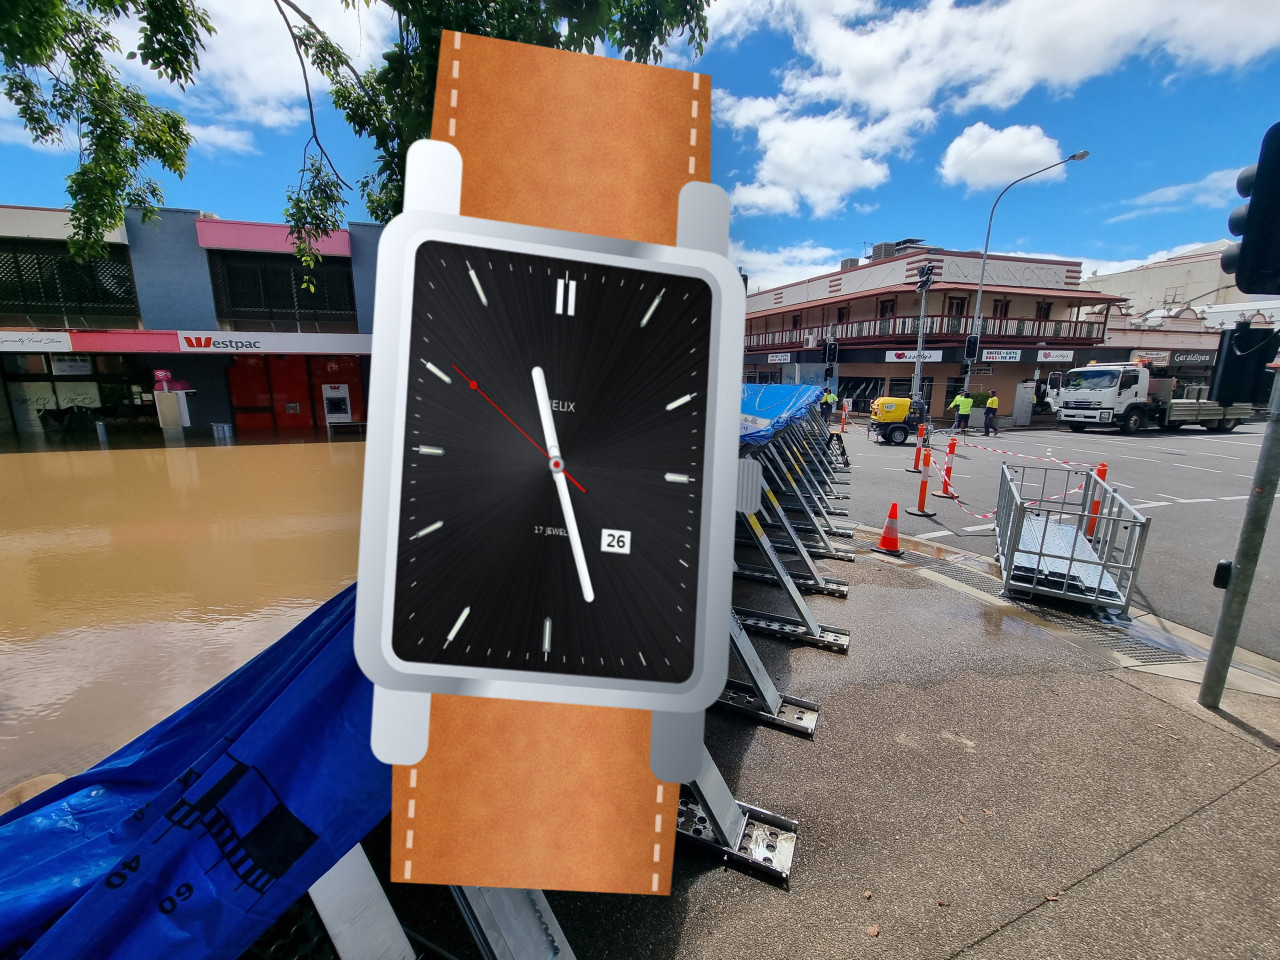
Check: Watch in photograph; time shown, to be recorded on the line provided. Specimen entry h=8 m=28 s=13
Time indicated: h=11 m=26 s=51
